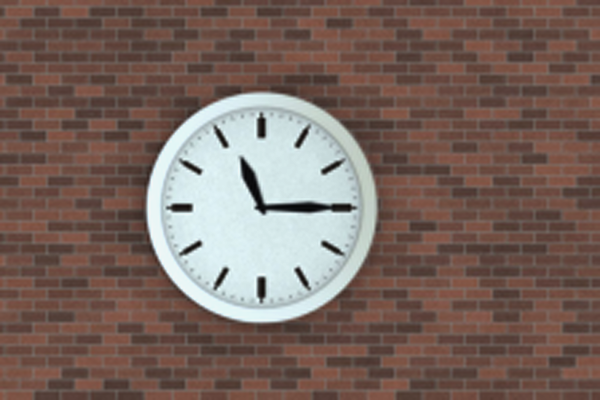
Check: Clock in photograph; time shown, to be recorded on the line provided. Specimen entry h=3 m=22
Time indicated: h=11 m=15
